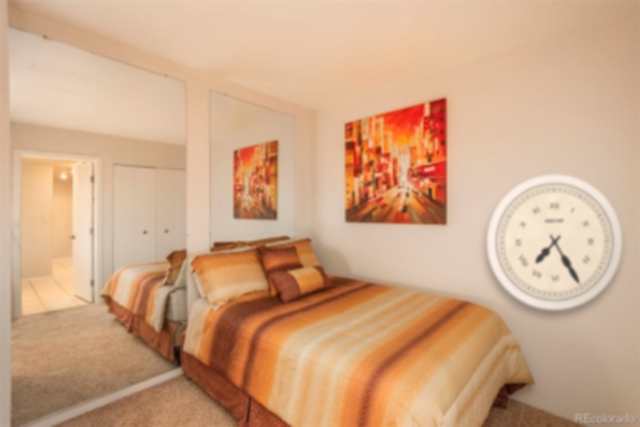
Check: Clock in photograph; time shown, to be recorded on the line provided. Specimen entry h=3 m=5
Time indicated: h=7 m=25
